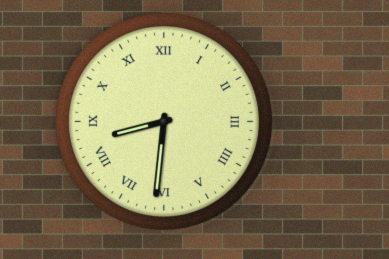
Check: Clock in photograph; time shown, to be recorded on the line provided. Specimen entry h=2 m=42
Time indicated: h=8 m=31
